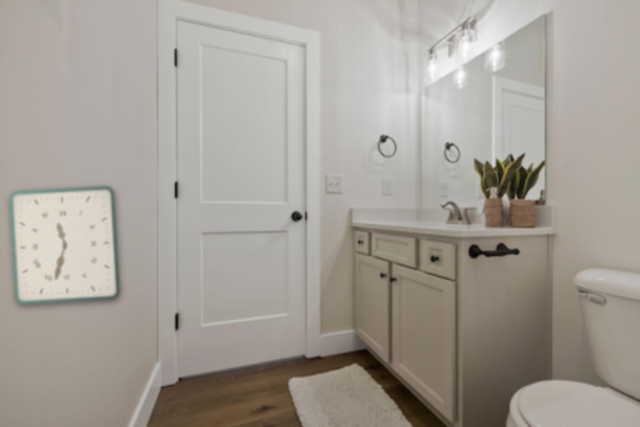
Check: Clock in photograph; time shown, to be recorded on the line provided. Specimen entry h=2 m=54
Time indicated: h=11 m=33
